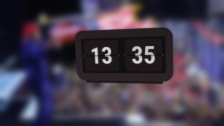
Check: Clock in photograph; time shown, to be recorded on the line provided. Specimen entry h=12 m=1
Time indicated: h=13 m=35
